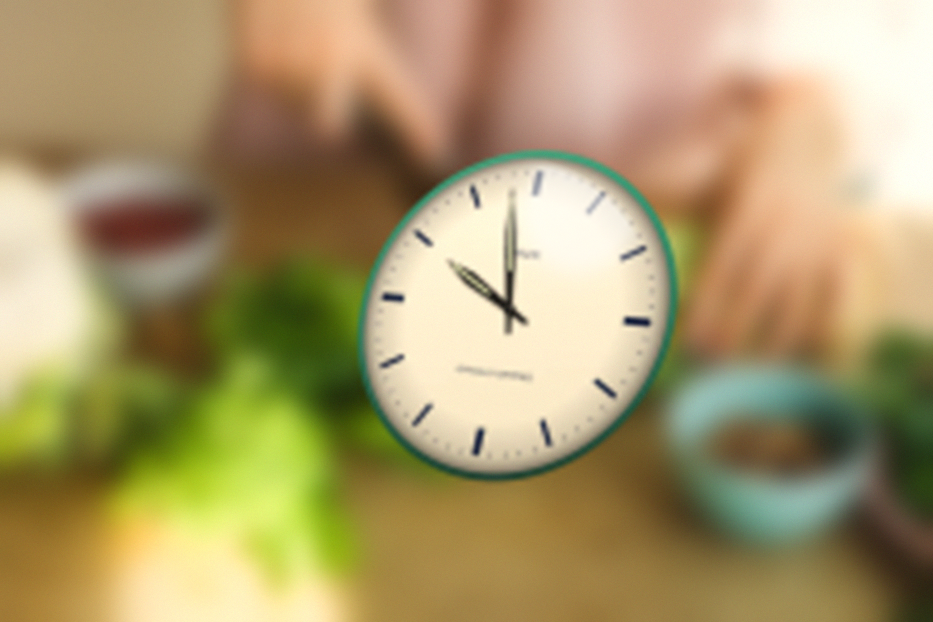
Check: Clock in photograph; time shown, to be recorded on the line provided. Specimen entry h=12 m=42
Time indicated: h=9 m=58
